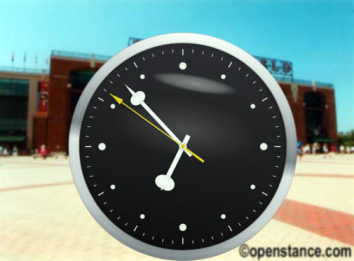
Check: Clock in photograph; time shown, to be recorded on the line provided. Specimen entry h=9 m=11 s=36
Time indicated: h=6 m=52 s=51
